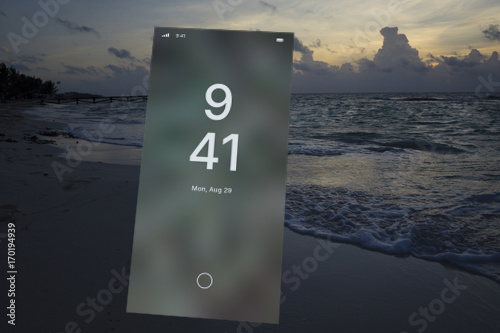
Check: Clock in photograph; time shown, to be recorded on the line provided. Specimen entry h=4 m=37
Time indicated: h=9 m=41
